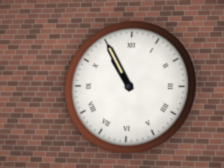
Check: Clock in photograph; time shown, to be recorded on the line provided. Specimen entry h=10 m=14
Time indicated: h=10 m=55
